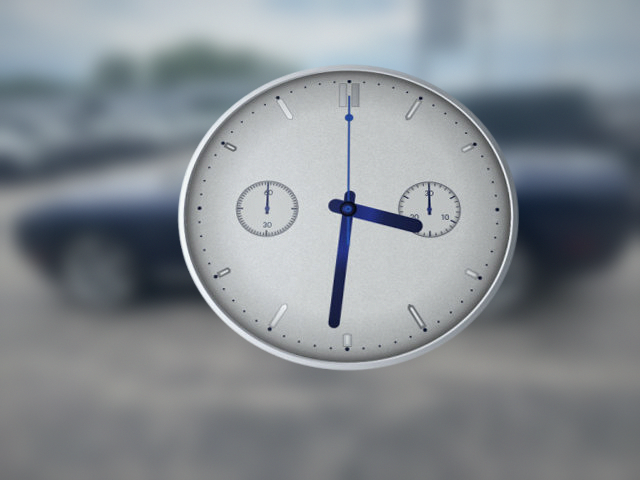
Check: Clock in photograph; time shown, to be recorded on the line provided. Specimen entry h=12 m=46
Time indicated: h=3 m=31
